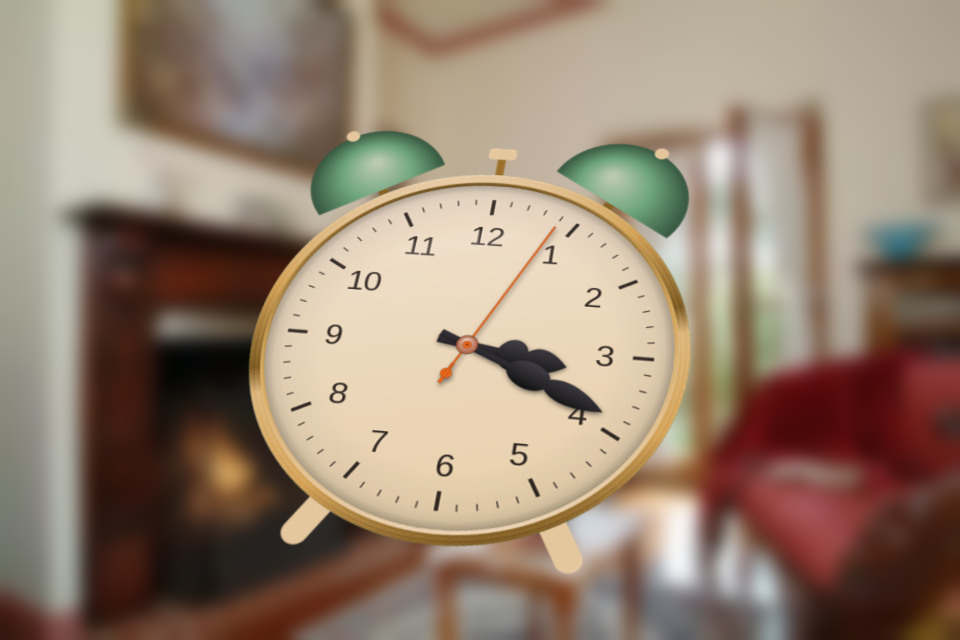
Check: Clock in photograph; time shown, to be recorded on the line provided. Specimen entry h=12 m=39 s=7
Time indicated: h=3 m=19 s=4
